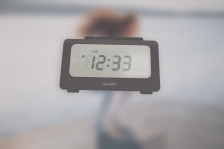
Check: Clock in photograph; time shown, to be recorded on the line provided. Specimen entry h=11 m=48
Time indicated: h=12 m=33
